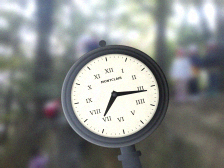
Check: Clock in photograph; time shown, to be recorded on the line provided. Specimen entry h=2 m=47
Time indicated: h=7 m=16
